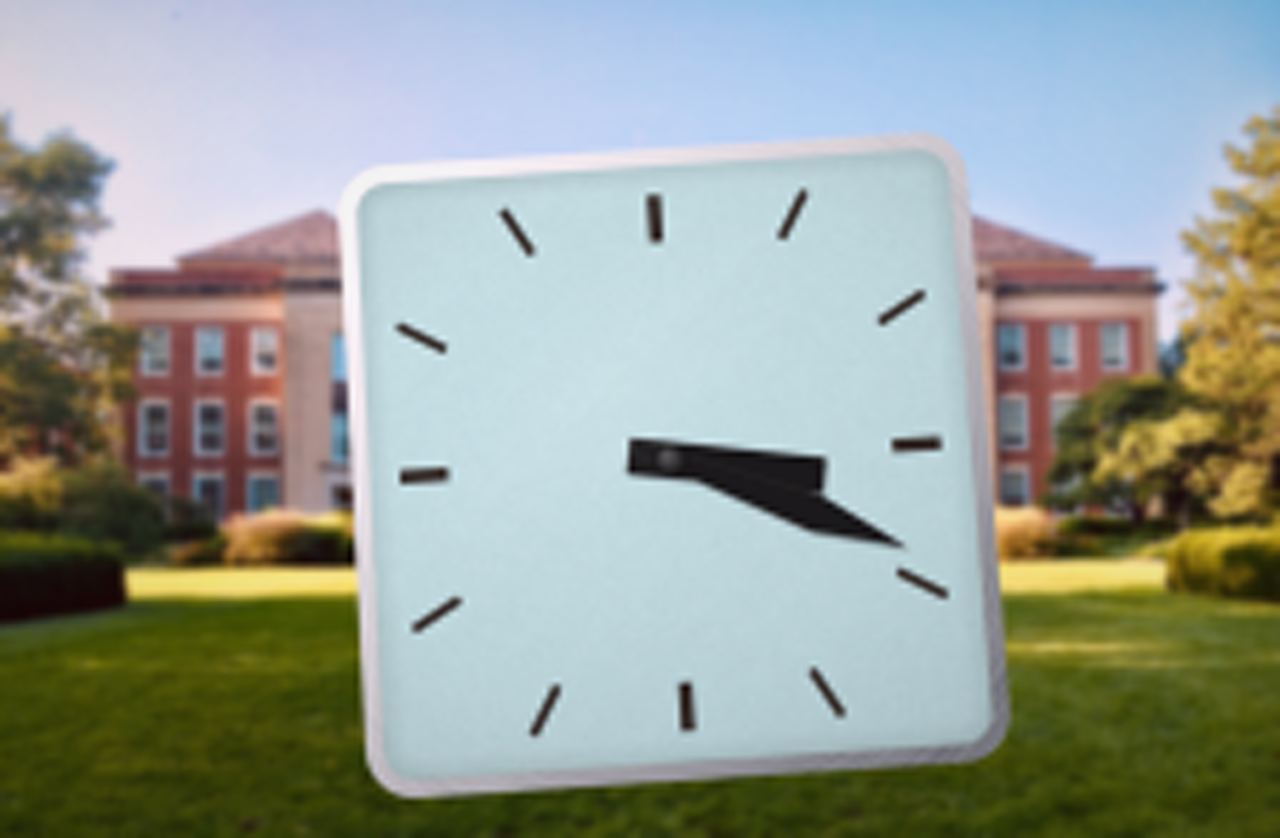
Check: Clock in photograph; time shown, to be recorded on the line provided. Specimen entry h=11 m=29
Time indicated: h=3 m=19
